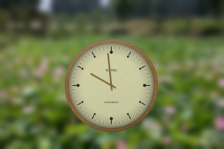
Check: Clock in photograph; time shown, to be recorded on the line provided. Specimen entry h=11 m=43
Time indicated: h=9 m=59
